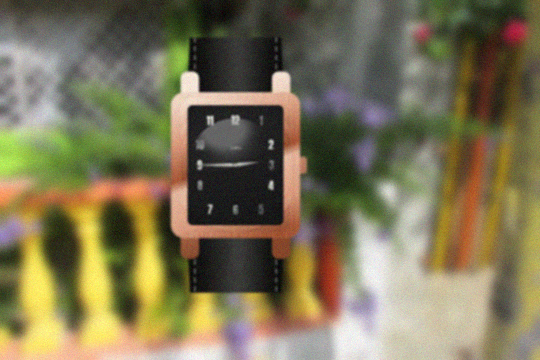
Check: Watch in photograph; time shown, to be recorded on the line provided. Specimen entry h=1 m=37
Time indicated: h=2 m=45
